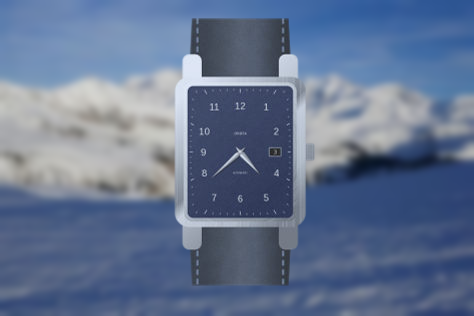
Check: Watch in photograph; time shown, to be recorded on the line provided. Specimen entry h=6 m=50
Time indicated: h=4 m=38
